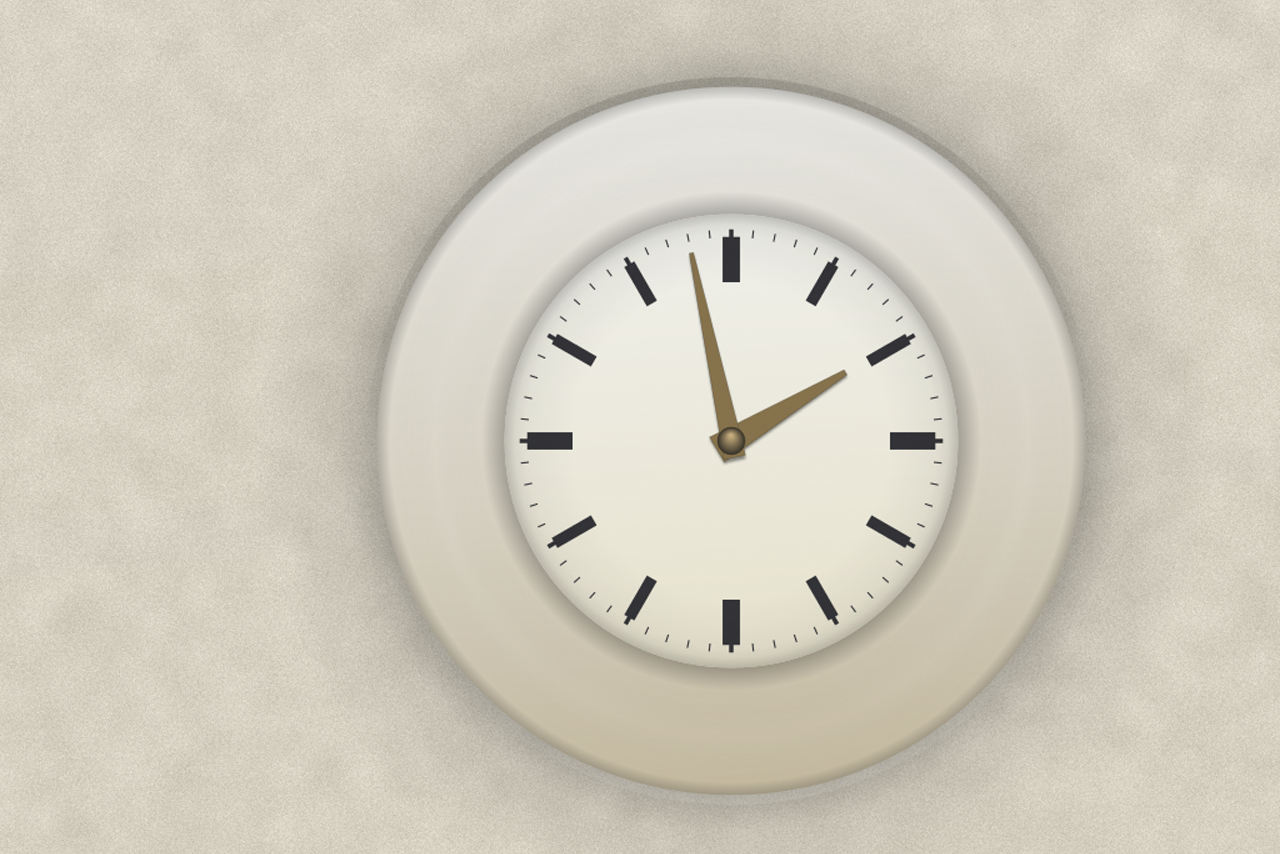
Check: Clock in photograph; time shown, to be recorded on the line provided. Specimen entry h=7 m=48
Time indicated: h=1 m=58
